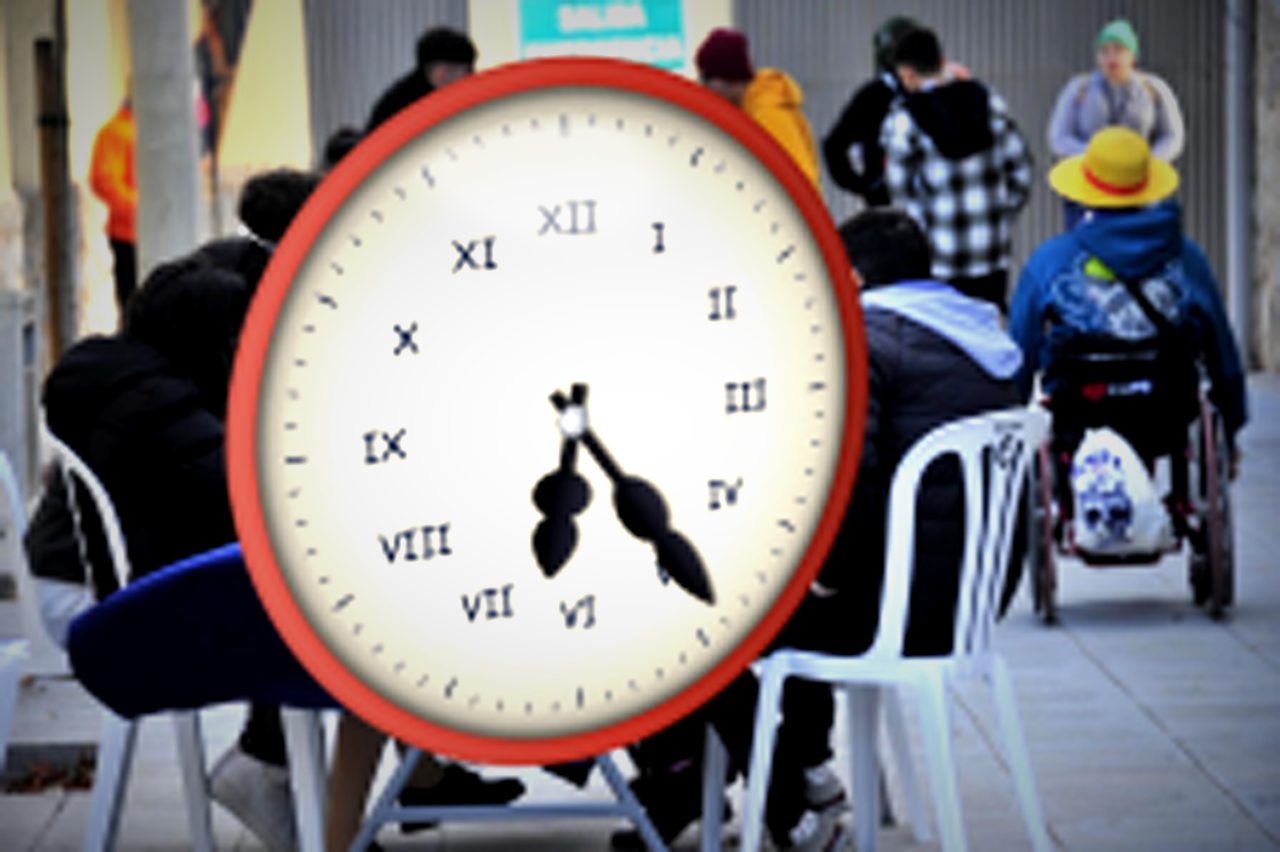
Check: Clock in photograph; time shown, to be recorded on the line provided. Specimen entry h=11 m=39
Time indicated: h=6 m=24
